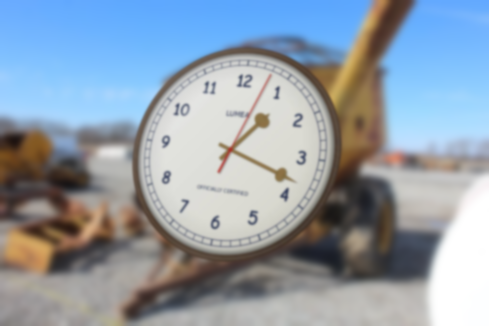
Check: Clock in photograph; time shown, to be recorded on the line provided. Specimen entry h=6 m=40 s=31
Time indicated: h=1 m=18 s=3
